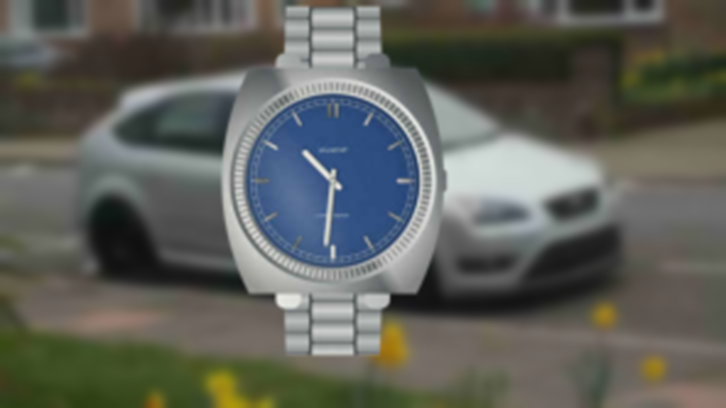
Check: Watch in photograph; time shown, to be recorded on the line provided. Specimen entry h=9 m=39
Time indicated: h=10 m=31
